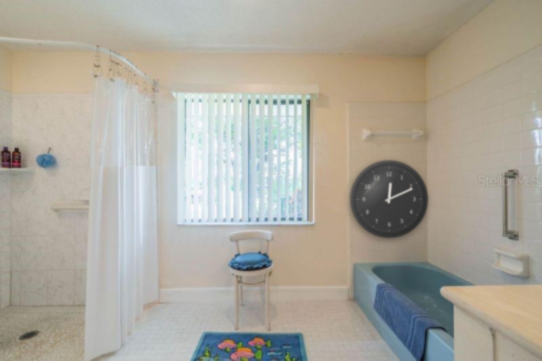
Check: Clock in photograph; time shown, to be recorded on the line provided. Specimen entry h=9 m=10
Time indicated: h=12 m=11
